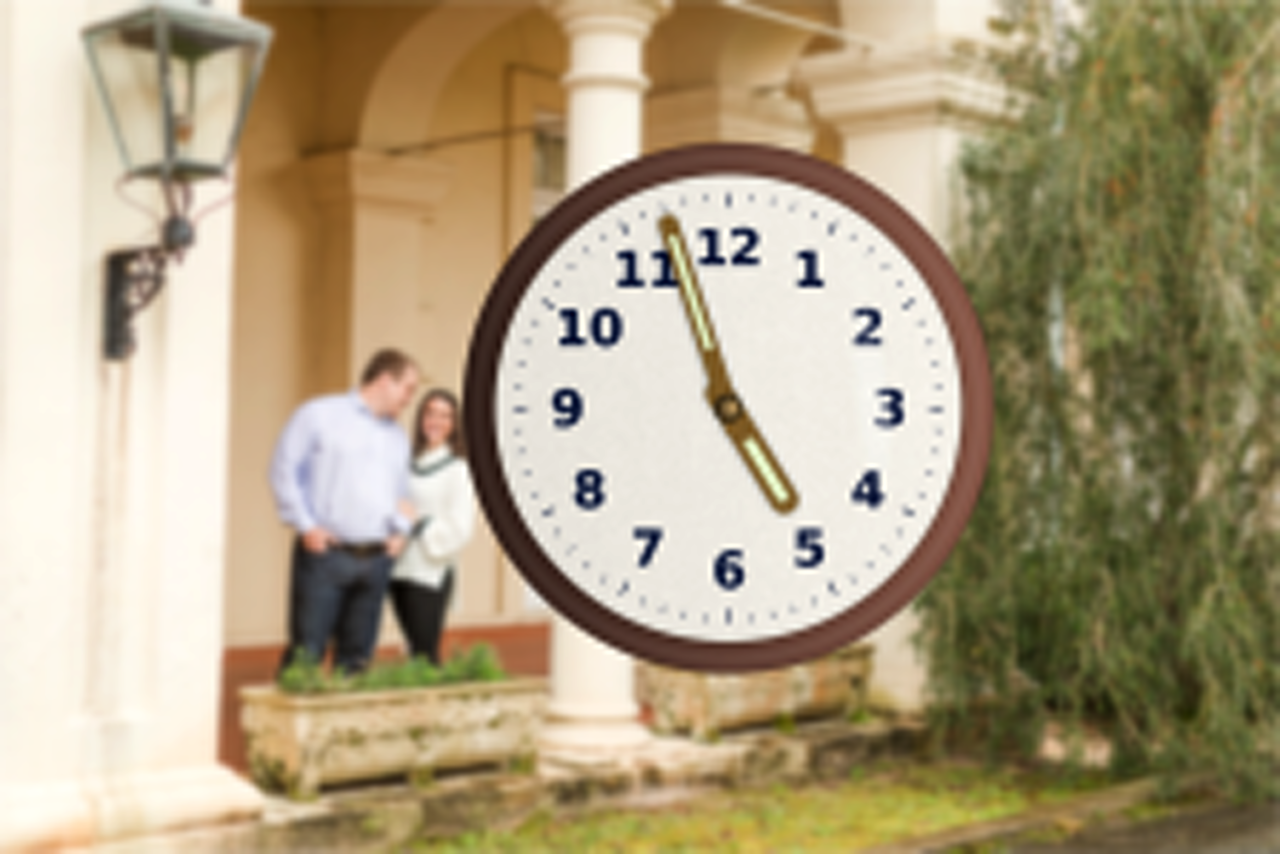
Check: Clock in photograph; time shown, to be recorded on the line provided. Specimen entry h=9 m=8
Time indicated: h=4 m=57
